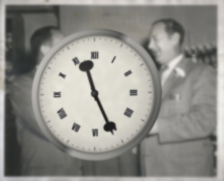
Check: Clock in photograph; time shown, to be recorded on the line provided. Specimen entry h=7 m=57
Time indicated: h=11 m=26
